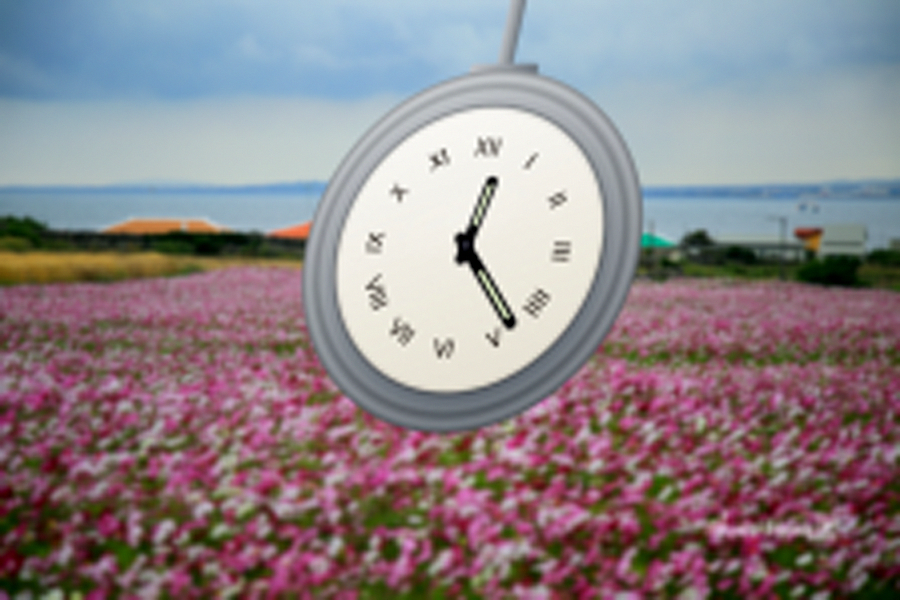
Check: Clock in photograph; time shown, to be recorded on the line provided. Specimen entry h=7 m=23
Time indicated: h=12 m=23
